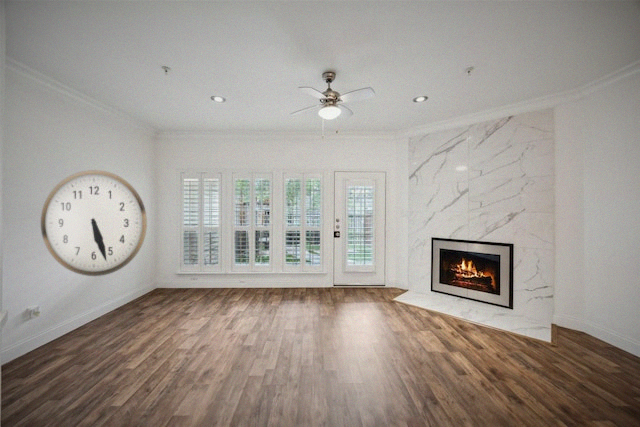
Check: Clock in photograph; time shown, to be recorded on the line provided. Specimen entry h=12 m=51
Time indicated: h=5 m=27
